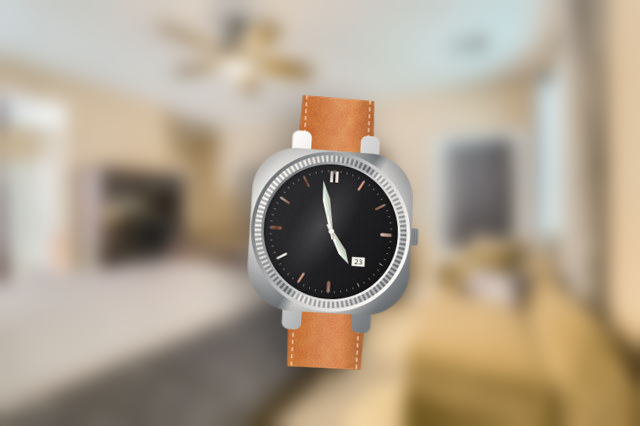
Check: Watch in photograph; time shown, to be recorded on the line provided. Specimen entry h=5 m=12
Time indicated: h=4 m=58
